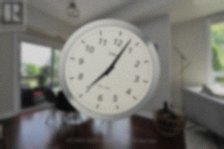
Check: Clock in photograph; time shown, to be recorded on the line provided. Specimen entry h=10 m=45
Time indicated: h=7 m=3
